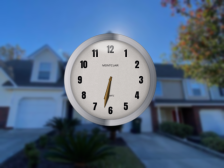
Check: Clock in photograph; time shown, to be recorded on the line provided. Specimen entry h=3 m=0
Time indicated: h=6 m=32
